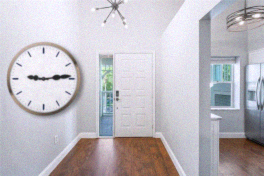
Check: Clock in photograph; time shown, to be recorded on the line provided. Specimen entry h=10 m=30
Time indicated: h=9 m=14
